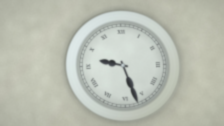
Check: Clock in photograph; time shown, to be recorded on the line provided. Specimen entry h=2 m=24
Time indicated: h=9 m=27
